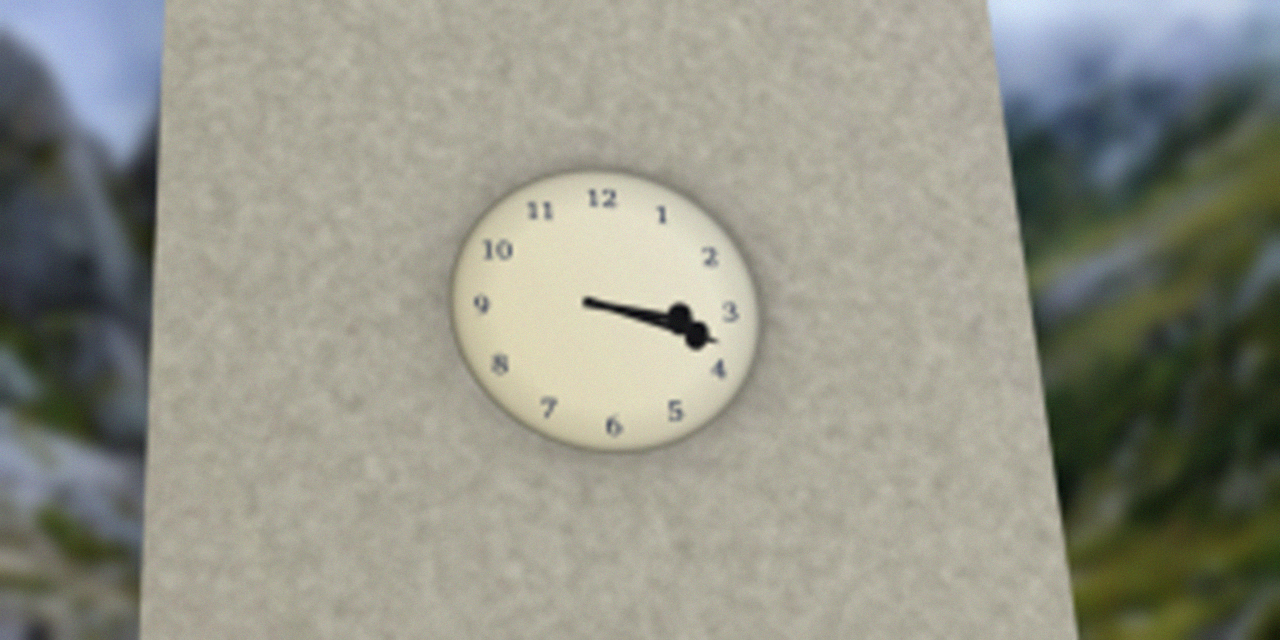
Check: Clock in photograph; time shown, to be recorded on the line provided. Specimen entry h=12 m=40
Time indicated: h=3 m=18
